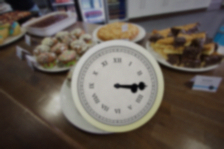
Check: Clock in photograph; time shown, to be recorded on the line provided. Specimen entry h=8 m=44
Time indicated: h=3 m=15
